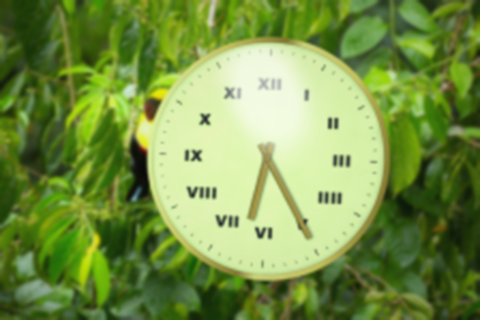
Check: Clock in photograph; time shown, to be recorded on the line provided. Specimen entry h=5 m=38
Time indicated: h=6 m=25
